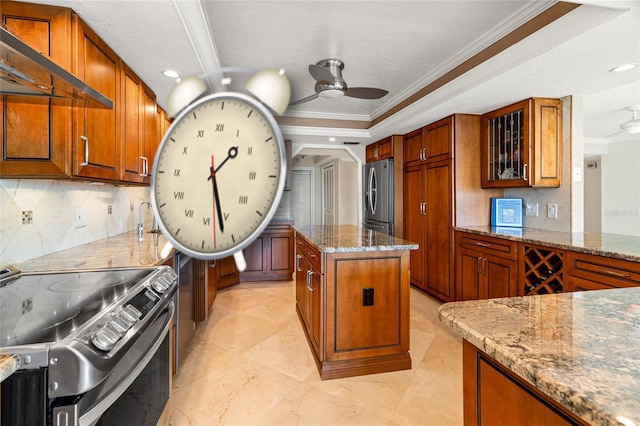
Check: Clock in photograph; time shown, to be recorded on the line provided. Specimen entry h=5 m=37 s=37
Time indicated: h=1 m=26 s=28
